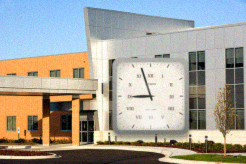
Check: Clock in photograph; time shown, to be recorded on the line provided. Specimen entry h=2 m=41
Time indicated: h=8 m=57
